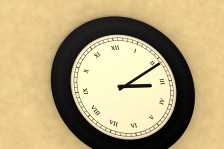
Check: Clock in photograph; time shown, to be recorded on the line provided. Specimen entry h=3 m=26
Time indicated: h=3 m=11
